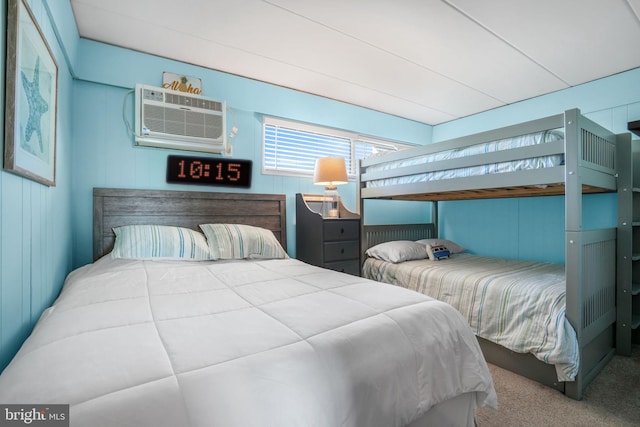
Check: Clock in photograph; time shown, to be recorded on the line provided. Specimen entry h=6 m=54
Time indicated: h=10 m=15
